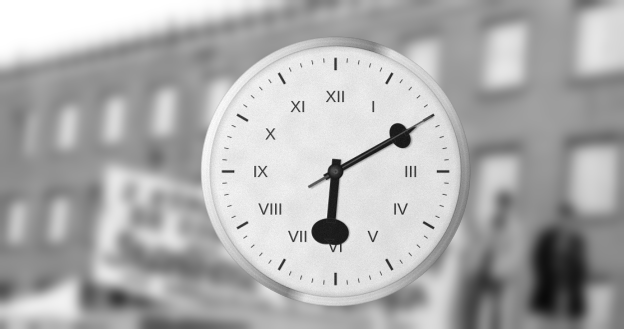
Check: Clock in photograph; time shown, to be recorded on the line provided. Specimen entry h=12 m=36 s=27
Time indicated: h=6 m=10 s=10
